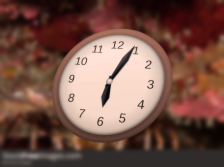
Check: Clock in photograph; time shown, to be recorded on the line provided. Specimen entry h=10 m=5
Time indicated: h=6 m=4
